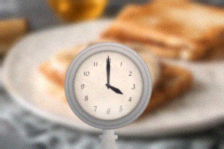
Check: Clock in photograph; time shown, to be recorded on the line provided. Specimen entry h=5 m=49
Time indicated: h=4 m=0
